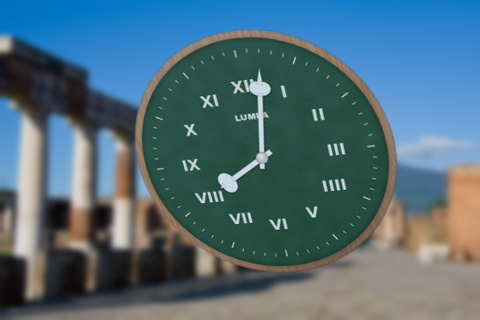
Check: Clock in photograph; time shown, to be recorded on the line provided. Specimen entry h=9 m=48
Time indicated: h=8 m=2
